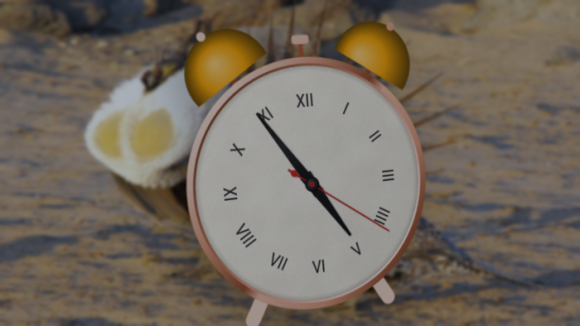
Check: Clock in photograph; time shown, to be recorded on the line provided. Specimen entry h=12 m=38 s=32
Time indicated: h=4 m=54 s=21
